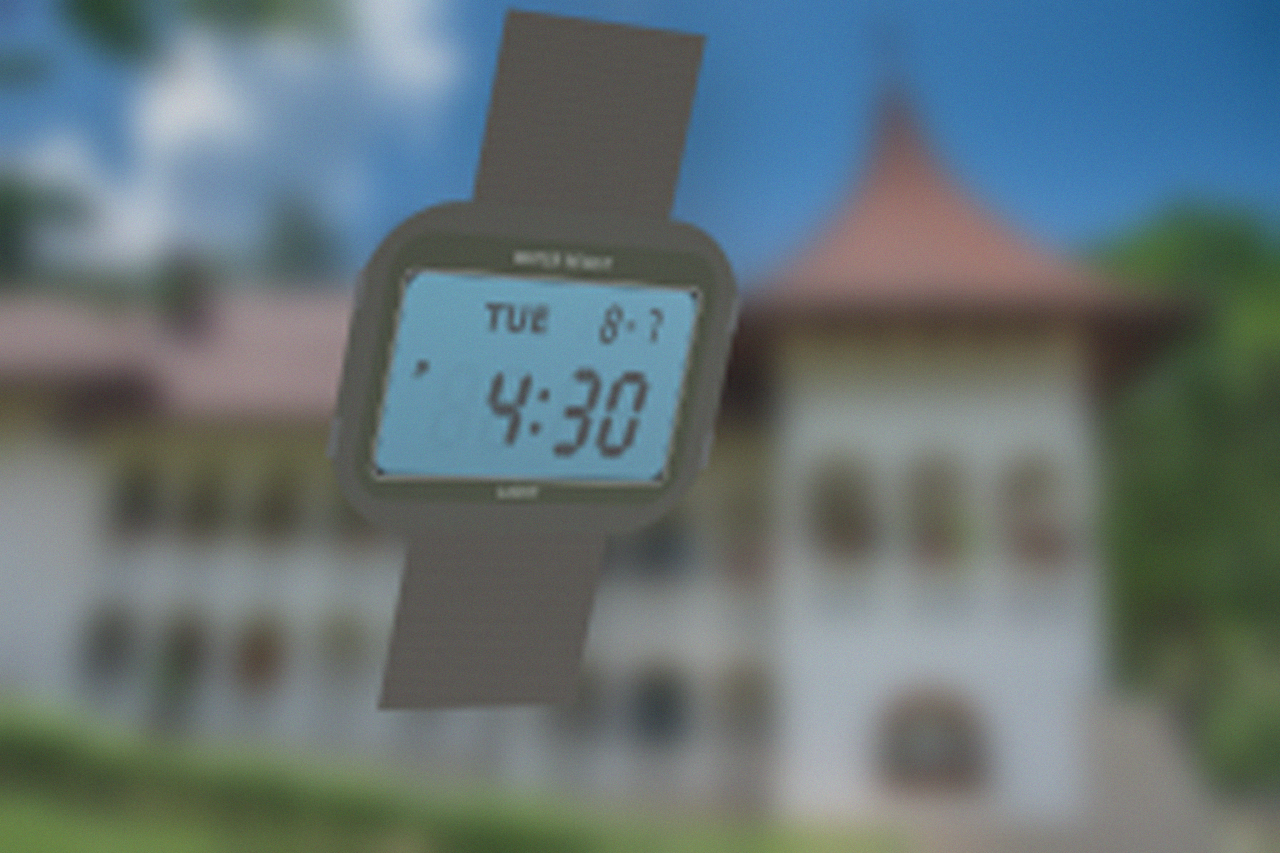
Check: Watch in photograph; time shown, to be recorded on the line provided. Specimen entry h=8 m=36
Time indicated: h=4 m=30
